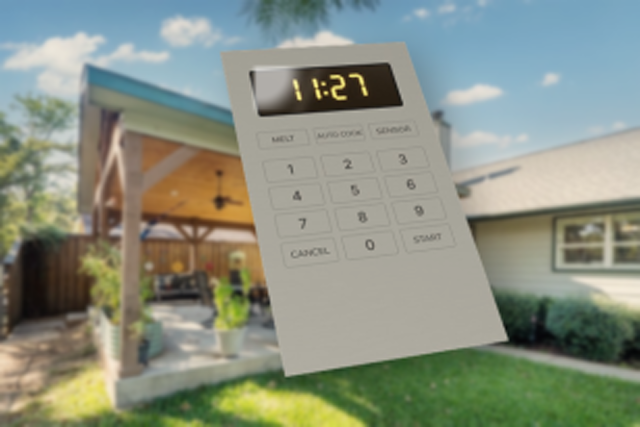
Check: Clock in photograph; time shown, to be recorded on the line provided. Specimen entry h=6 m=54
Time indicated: h=11 m=27
